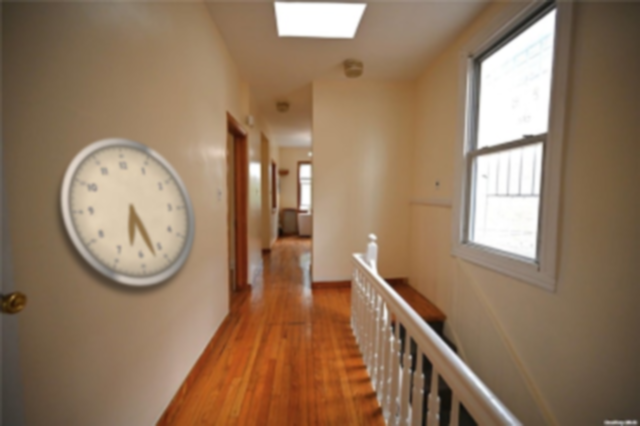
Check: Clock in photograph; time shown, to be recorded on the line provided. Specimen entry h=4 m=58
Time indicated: h=6 m=27
